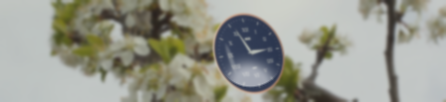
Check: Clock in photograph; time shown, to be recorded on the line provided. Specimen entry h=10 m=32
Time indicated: h=2 m=56
